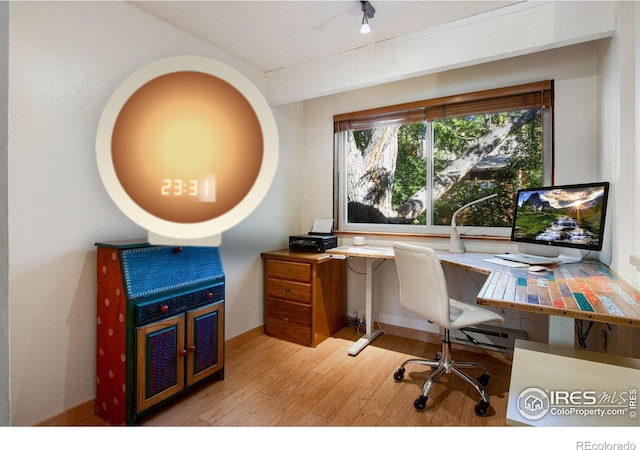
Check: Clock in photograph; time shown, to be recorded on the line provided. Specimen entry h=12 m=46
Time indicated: h=23 m=31
